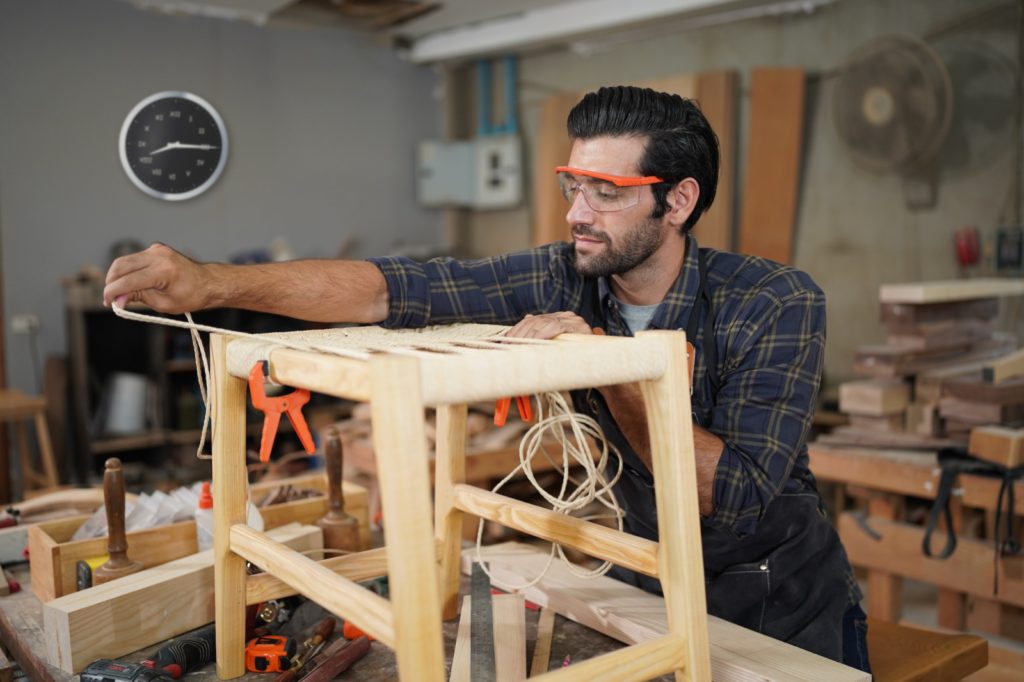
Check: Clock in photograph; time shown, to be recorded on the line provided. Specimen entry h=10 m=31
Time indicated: h=8 m=15
